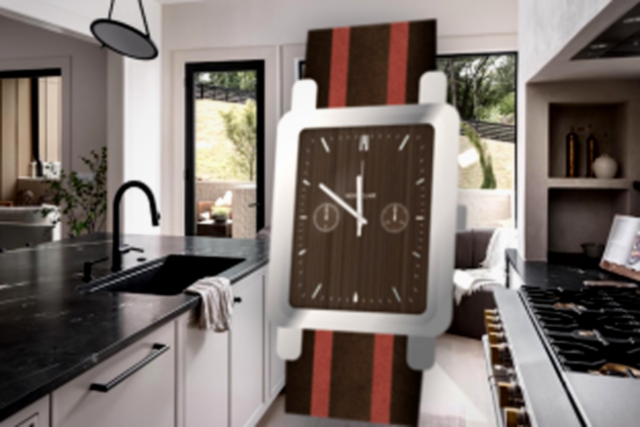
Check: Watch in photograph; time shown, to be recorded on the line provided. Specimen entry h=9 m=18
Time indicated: h=11 m=51
